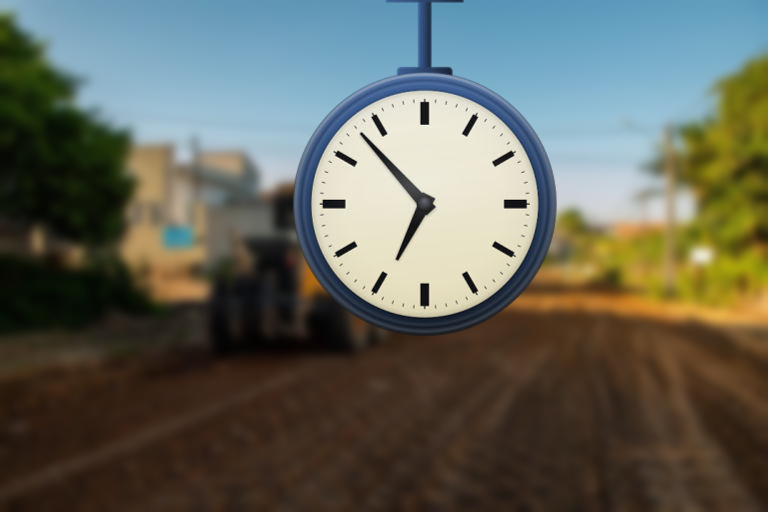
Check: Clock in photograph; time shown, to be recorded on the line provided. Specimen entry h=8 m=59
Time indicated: h=6 m=53
